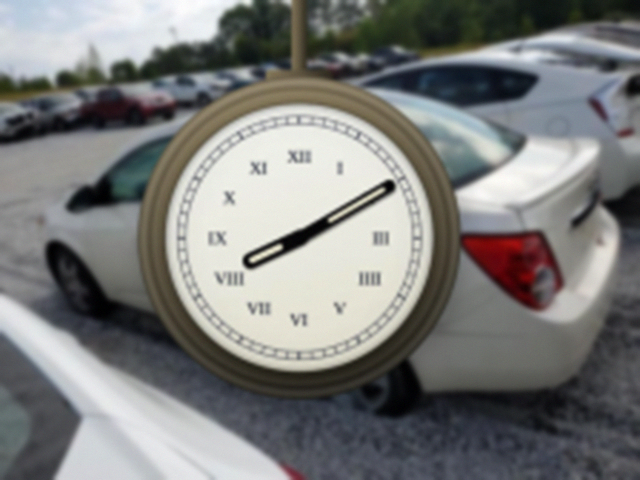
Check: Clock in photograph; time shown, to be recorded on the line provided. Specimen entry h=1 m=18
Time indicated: h=8 m=10
